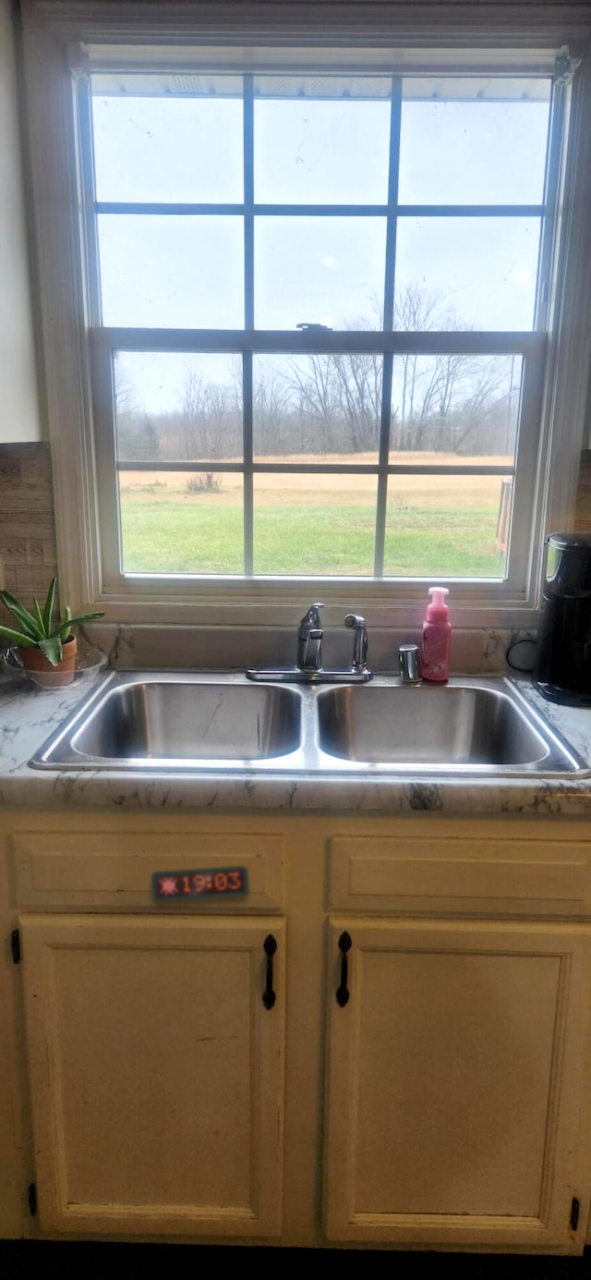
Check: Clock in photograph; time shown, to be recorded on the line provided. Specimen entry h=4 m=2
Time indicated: h=19 m=3
